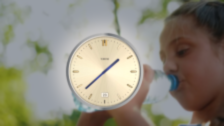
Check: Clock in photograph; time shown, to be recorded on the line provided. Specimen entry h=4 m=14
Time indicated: h=1 m=38
